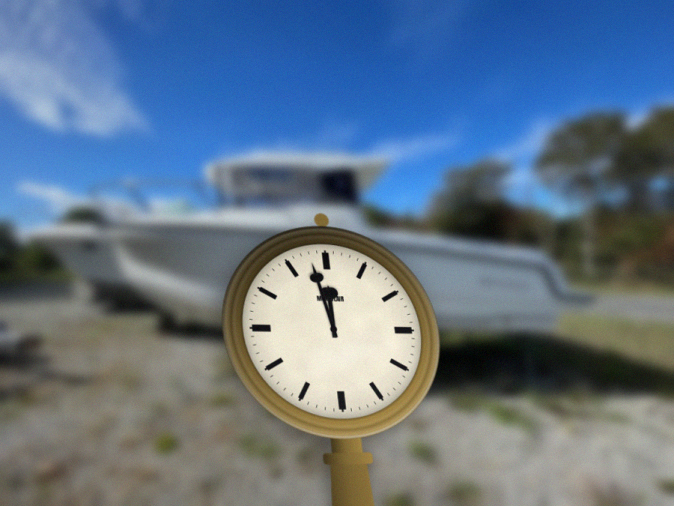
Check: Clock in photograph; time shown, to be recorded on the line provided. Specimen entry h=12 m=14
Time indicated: h=11 m=58
